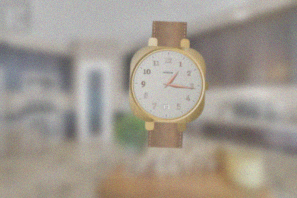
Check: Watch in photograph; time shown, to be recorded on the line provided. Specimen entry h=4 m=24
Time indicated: h=1 m=16
